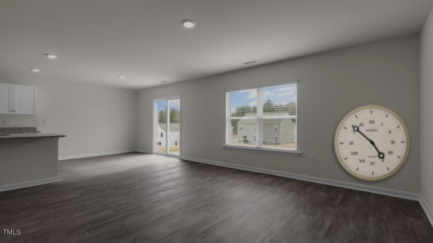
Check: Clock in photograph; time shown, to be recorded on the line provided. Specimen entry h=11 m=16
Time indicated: h=4 m=52
